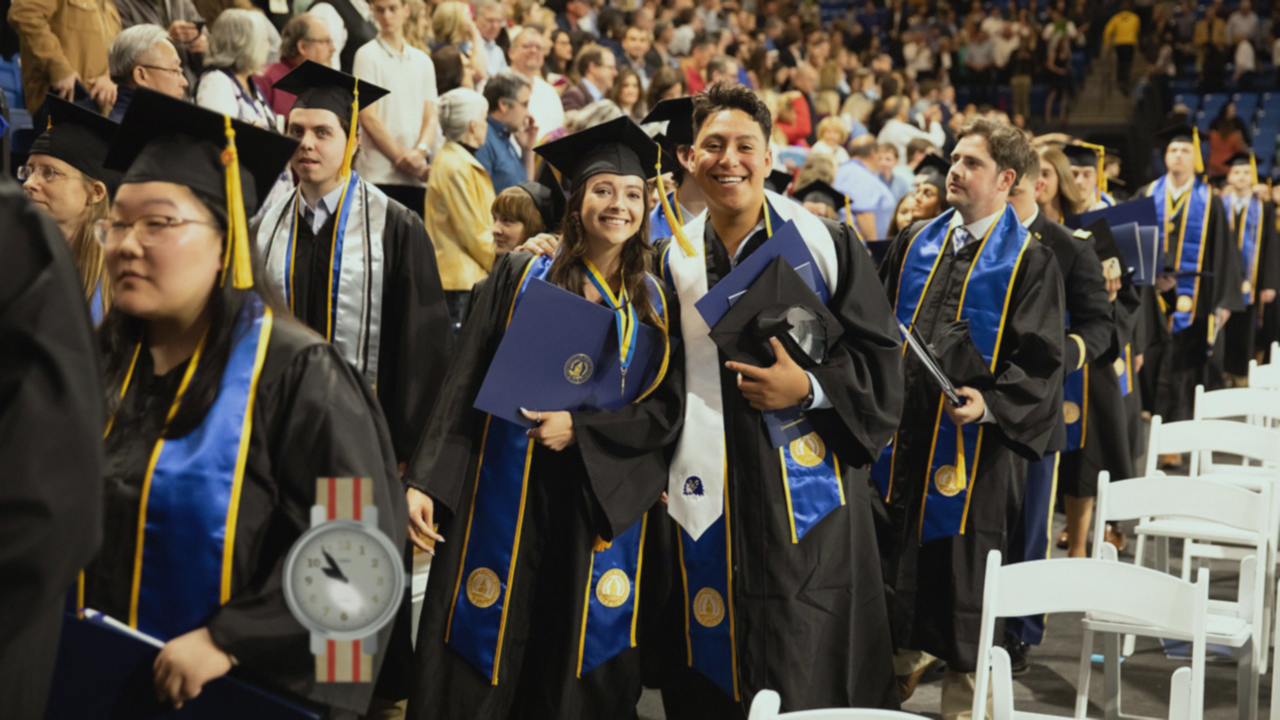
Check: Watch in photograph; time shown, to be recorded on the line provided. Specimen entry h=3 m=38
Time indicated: h=9 m=54
